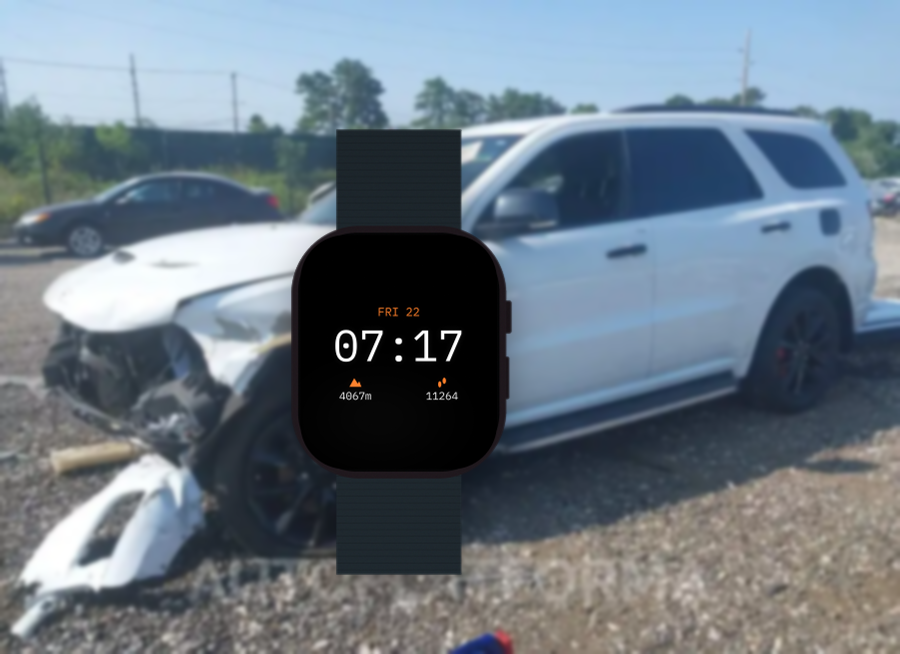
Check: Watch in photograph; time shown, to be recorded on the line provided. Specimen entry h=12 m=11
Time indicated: h=7 m=17
